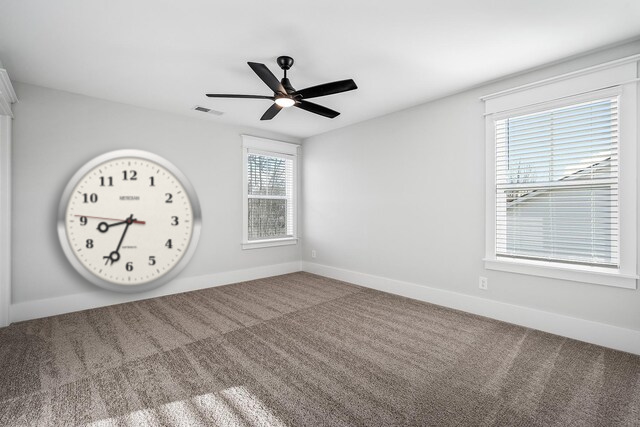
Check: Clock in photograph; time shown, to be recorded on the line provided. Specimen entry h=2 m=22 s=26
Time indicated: h=8 m=33 s=46
